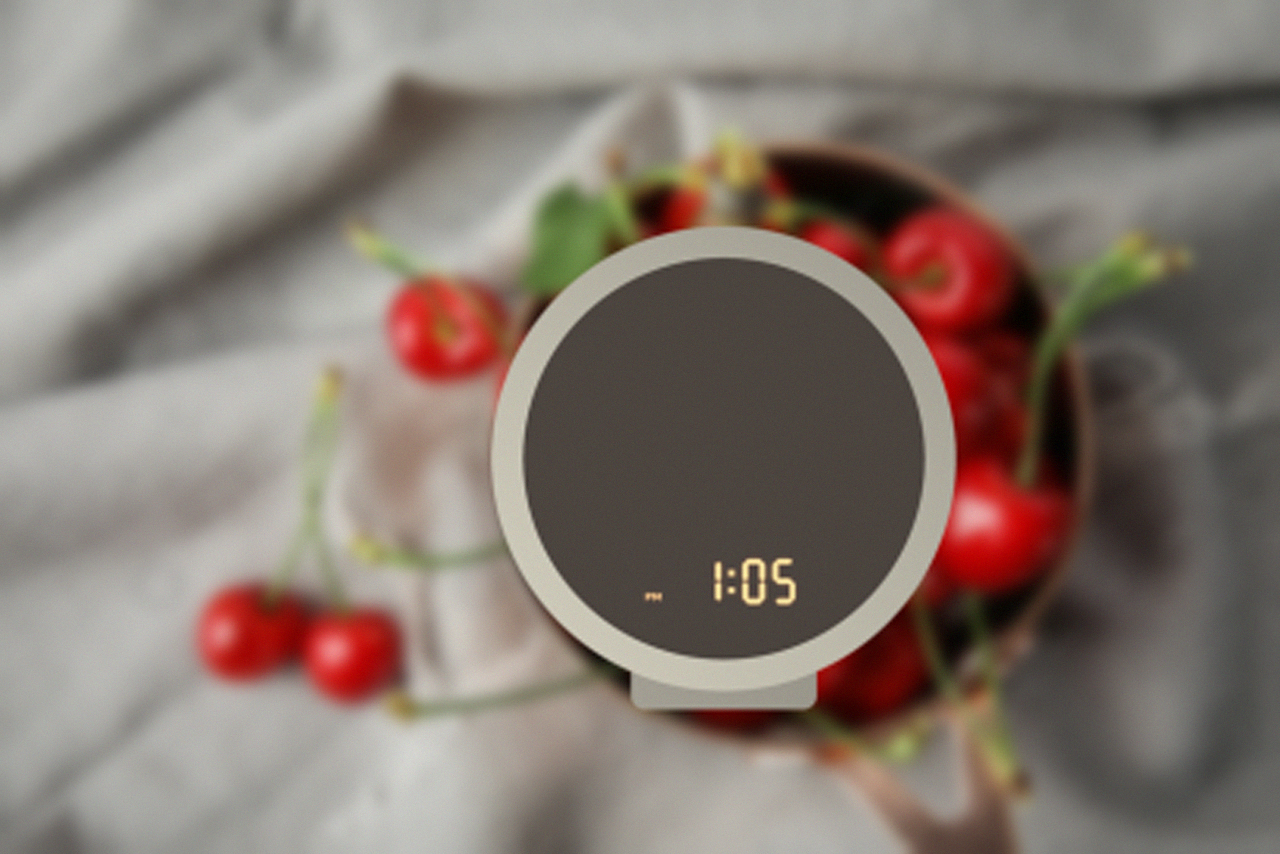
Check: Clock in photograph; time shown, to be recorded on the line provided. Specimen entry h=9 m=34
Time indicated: h=1 m=5
